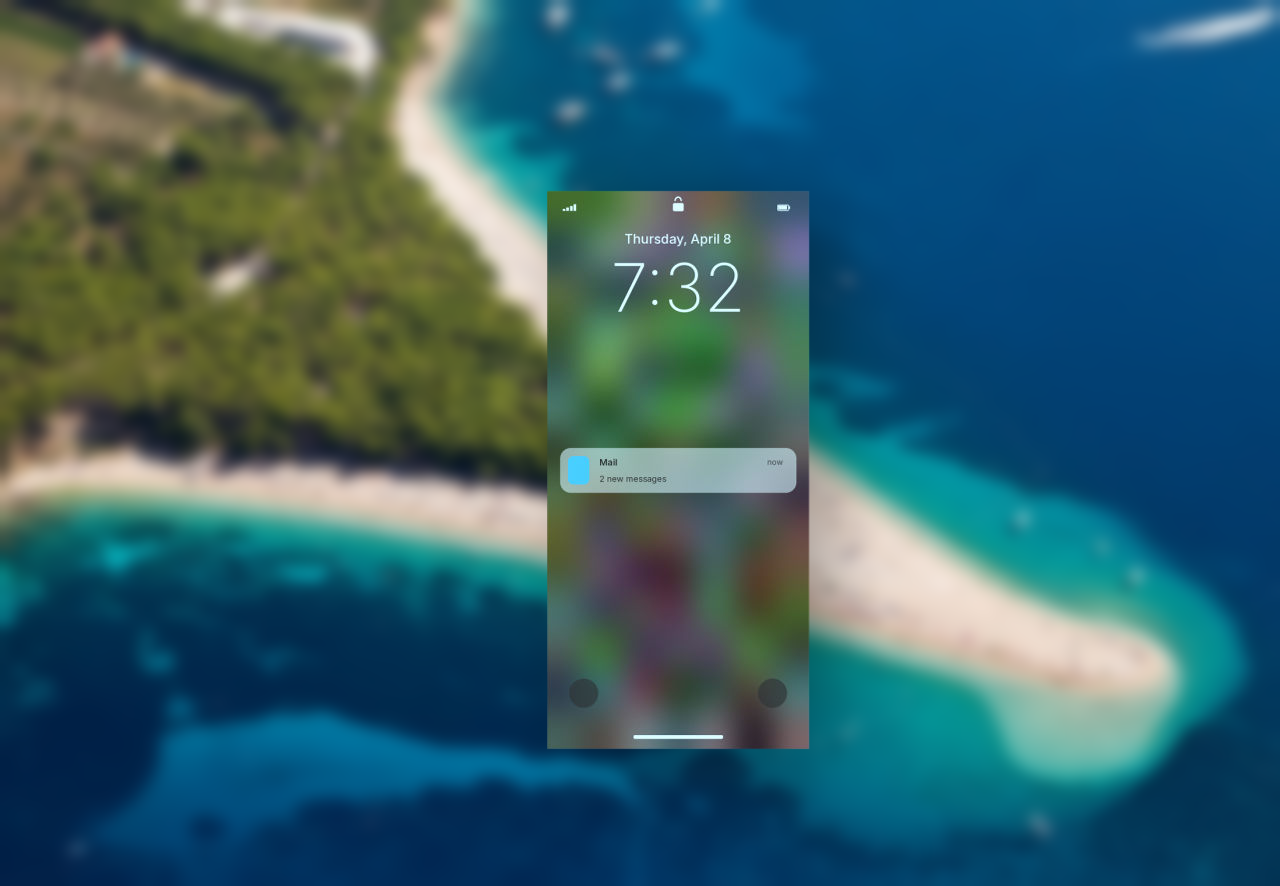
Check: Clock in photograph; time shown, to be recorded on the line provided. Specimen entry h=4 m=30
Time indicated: h=7 m=32
